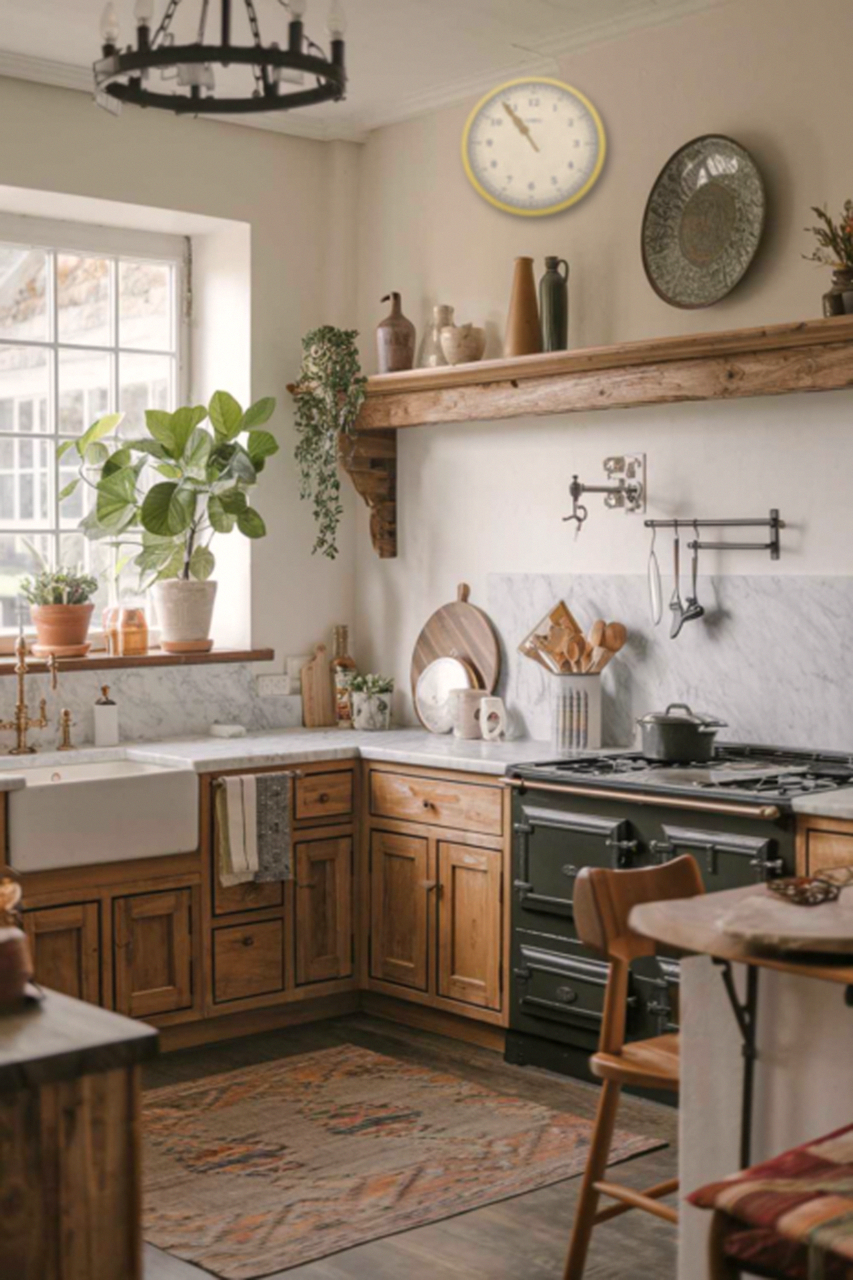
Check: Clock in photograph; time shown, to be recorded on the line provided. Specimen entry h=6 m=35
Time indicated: h=10 m=54
